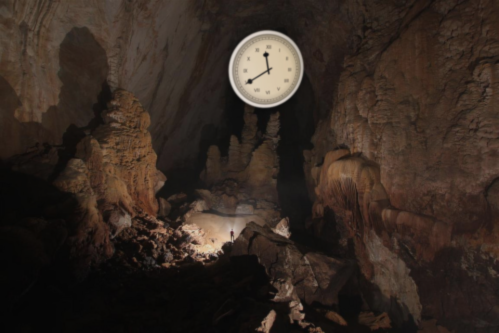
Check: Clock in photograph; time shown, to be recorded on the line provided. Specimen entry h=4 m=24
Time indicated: h=11 m=40
